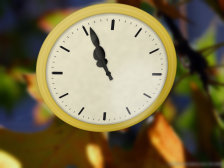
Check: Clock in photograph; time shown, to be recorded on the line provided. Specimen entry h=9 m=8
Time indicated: h=10 m=56
